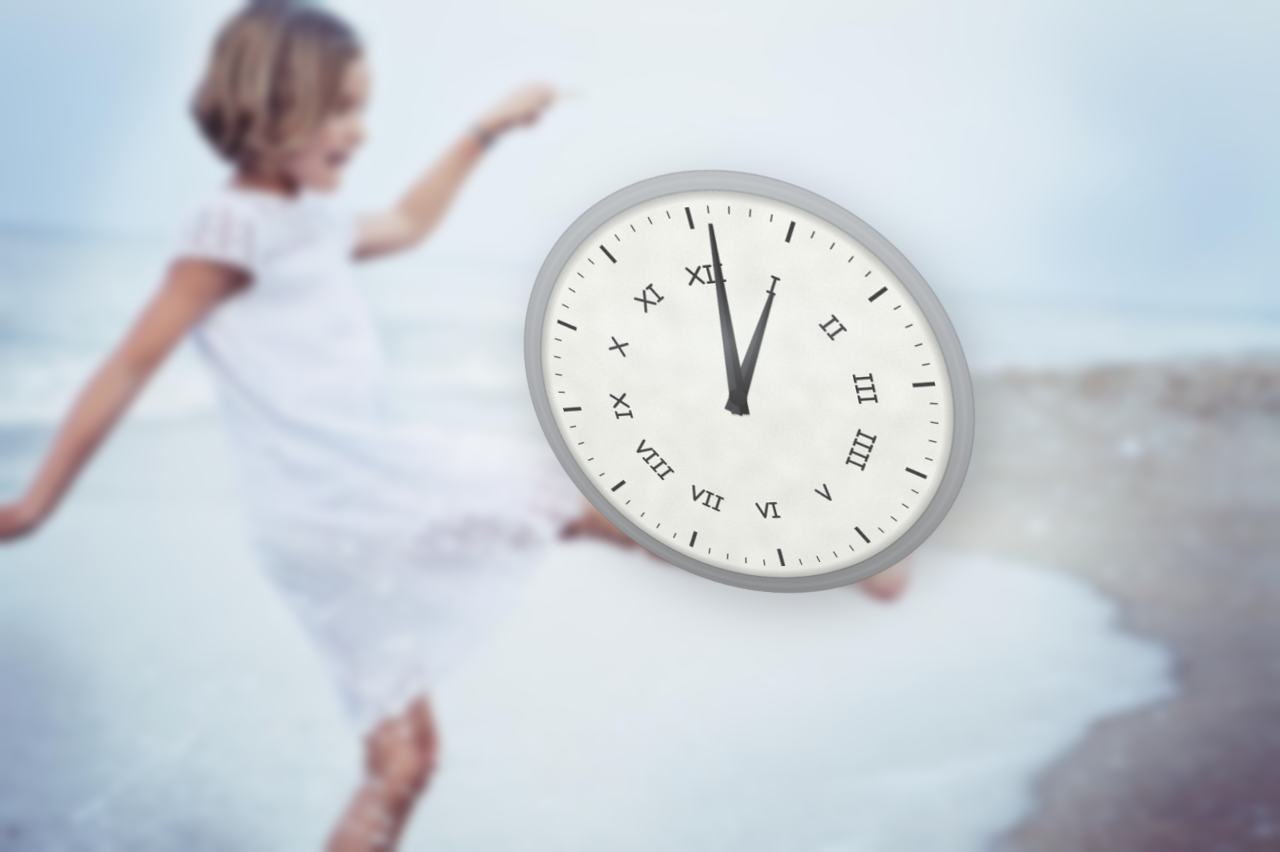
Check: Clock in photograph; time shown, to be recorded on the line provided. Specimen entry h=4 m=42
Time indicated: h=1 m=1
